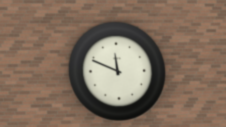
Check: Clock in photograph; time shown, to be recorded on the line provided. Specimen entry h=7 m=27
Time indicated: h=11 m=49
